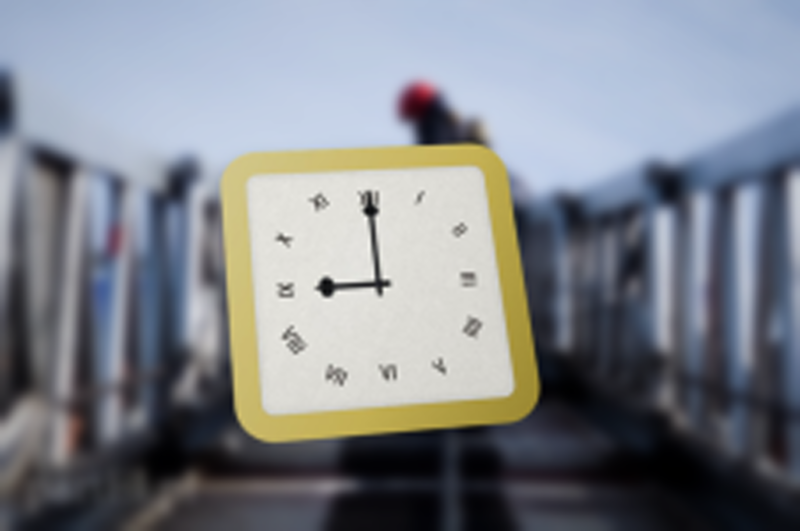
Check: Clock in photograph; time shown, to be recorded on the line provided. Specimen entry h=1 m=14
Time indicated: h=9 m=0
